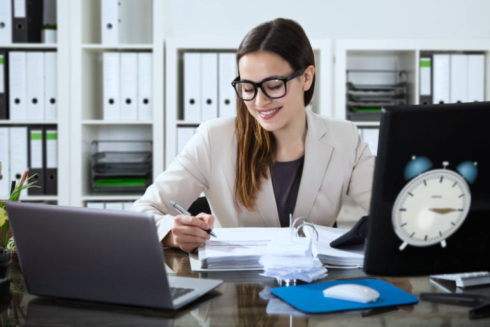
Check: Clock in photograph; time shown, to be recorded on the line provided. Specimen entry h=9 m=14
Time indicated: h=3 m=15
